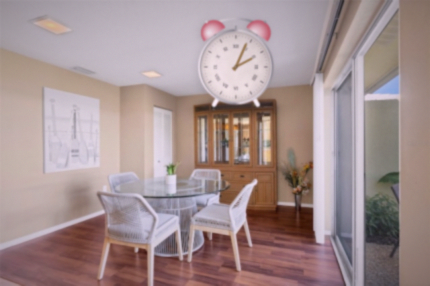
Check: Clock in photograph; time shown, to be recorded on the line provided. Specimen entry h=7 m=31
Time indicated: h=2 m=4
